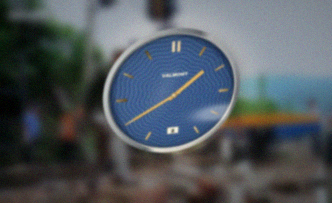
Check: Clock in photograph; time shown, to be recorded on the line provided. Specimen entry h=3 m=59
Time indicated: h=1 m=40
